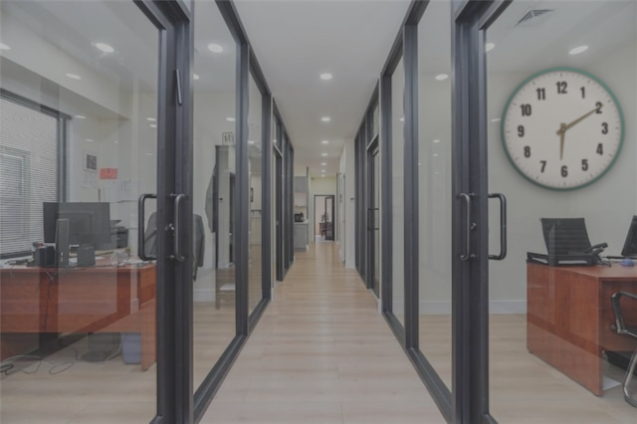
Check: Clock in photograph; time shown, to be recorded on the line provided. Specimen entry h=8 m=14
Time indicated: h=6 m=10
